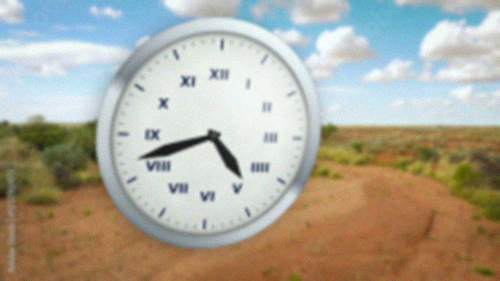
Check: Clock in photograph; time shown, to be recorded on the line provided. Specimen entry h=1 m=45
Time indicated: h=4 m=42
